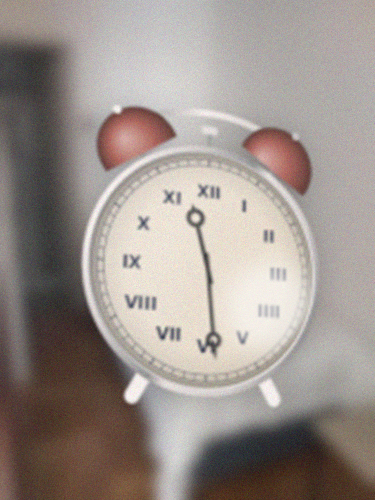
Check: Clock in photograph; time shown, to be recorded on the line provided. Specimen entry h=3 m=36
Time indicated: h=11 m=29
